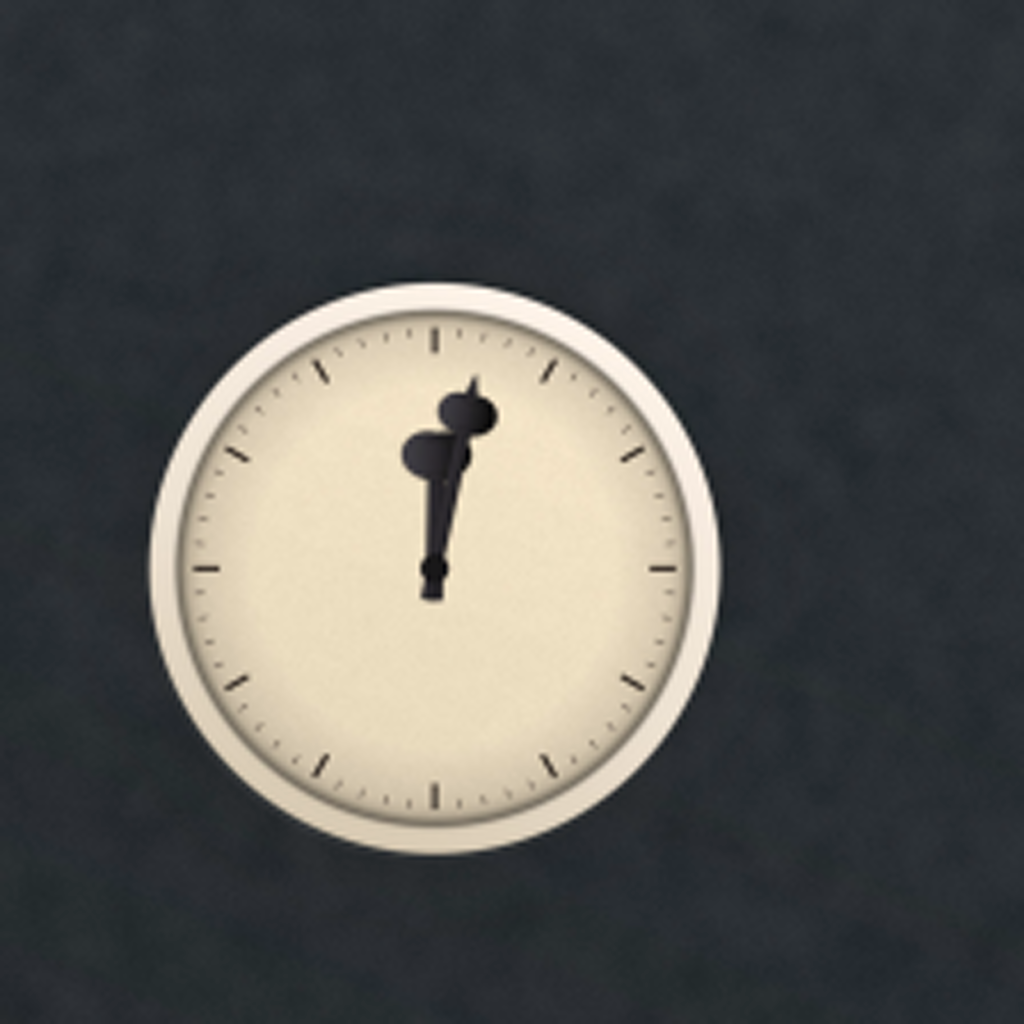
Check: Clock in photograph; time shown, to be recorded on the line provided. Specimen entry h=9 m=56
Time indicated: h=12 m=2
